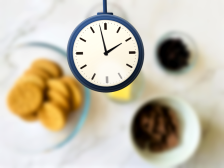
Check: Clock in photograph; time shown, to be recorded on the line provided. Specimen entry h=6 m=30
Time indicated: h=1 m=58
